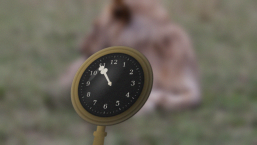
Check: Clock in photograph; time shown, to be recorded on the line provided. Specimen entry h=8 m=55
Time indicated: h=10 m=54
